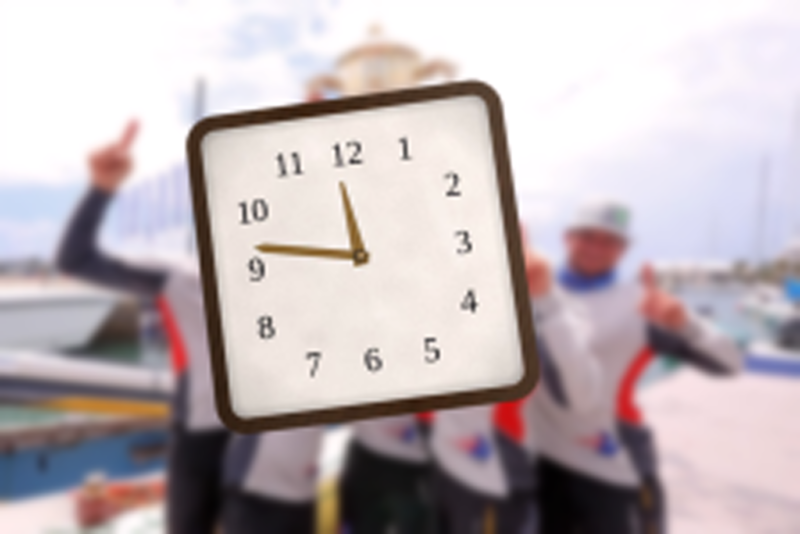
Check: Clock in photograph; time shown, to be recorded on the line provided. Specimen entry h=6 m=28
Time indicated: h=11 m=47
